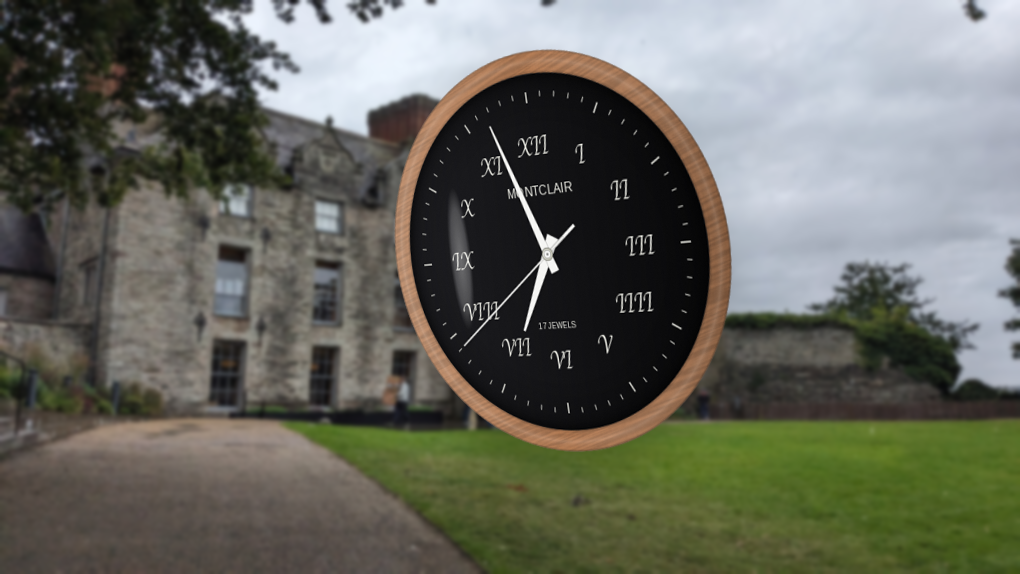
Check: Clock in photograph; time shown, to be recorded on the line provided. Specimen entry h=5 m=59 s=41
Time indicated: h=6 m=56 s=39
